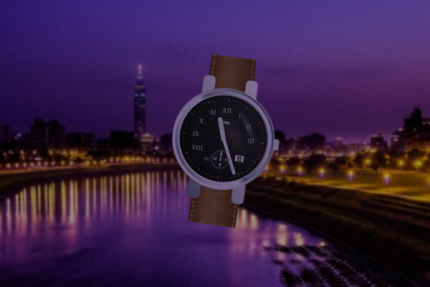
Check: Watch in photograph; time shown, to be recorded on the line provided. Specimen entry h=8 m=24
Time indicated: h=11 m=26
